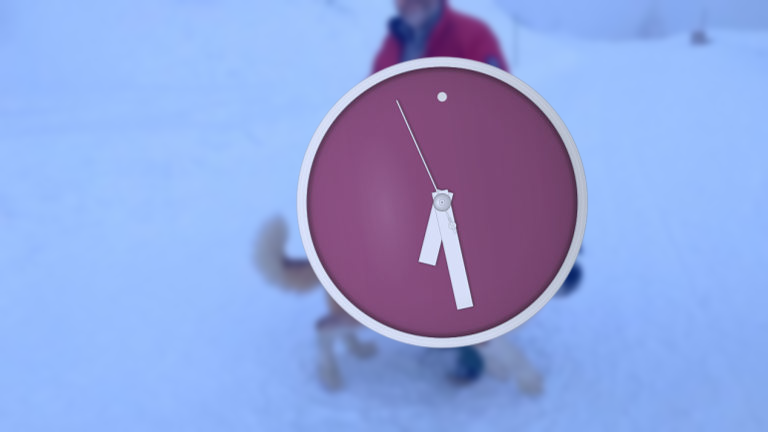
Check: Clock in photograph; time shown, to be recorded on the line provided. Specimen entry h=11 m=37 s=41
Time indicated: h=6 m=27 s=56
